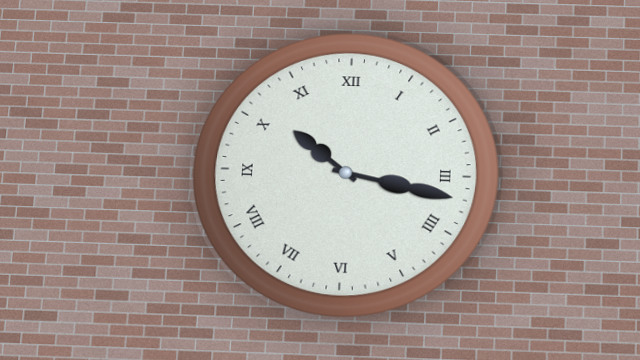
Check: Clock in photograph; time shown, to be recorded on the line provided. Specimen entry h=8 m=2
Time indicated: h=10 m=17
